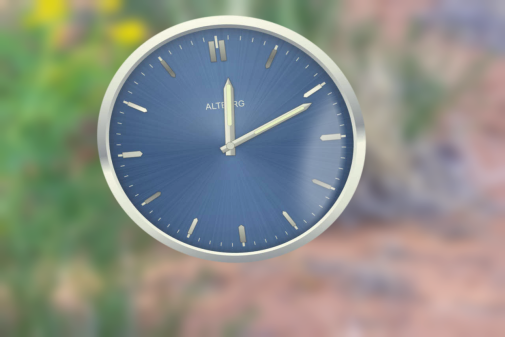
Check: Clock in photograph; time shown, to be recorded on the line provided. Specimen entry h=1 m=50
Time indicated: h=12 m=11
